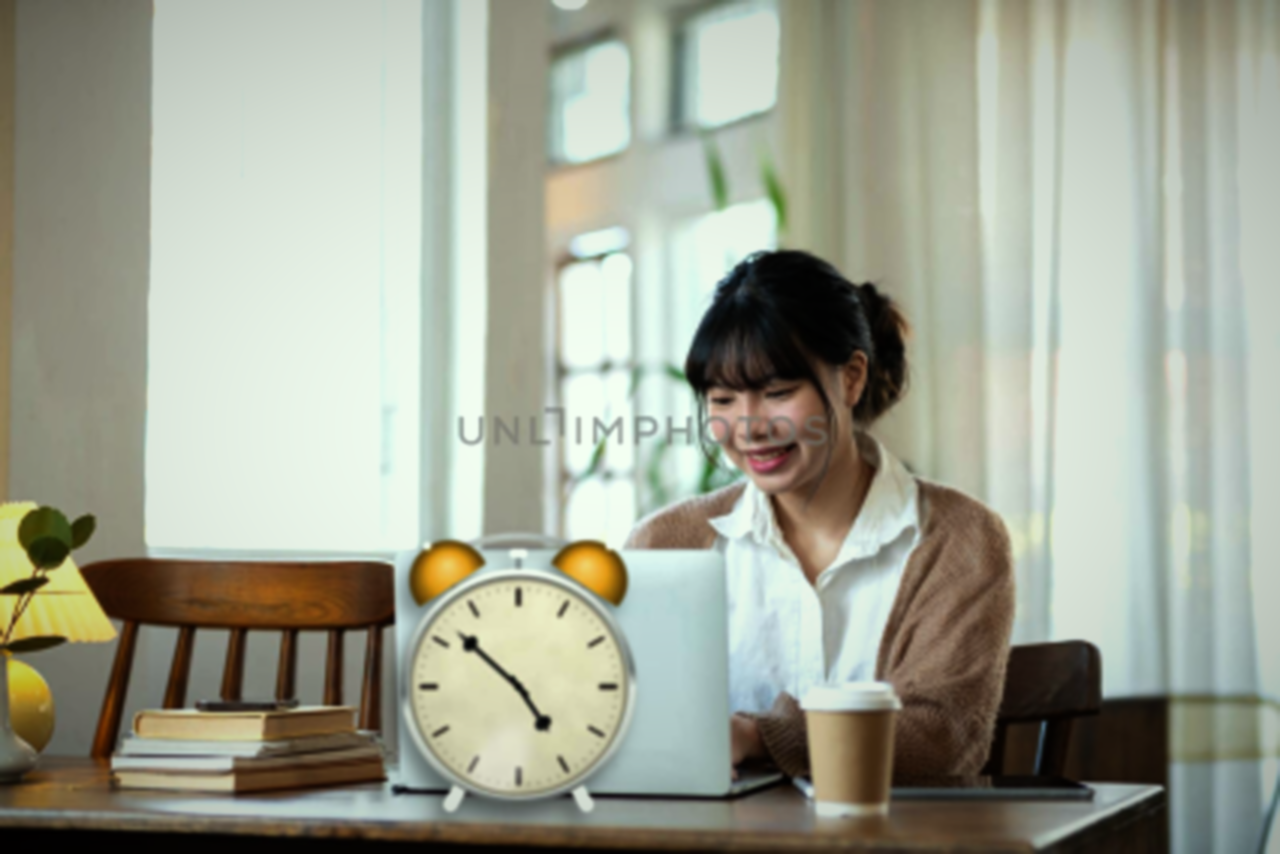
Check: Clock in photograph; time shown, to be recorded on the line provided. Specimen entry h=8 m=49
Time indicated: h=4 m=52
